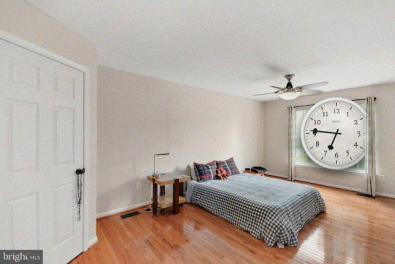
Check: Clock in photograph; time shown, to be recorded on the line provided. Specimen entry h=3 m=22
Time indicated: h=6 m=46
